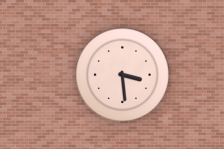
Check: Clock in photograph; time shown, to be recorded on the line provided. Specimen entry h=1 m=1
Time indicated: h=3 m=29
